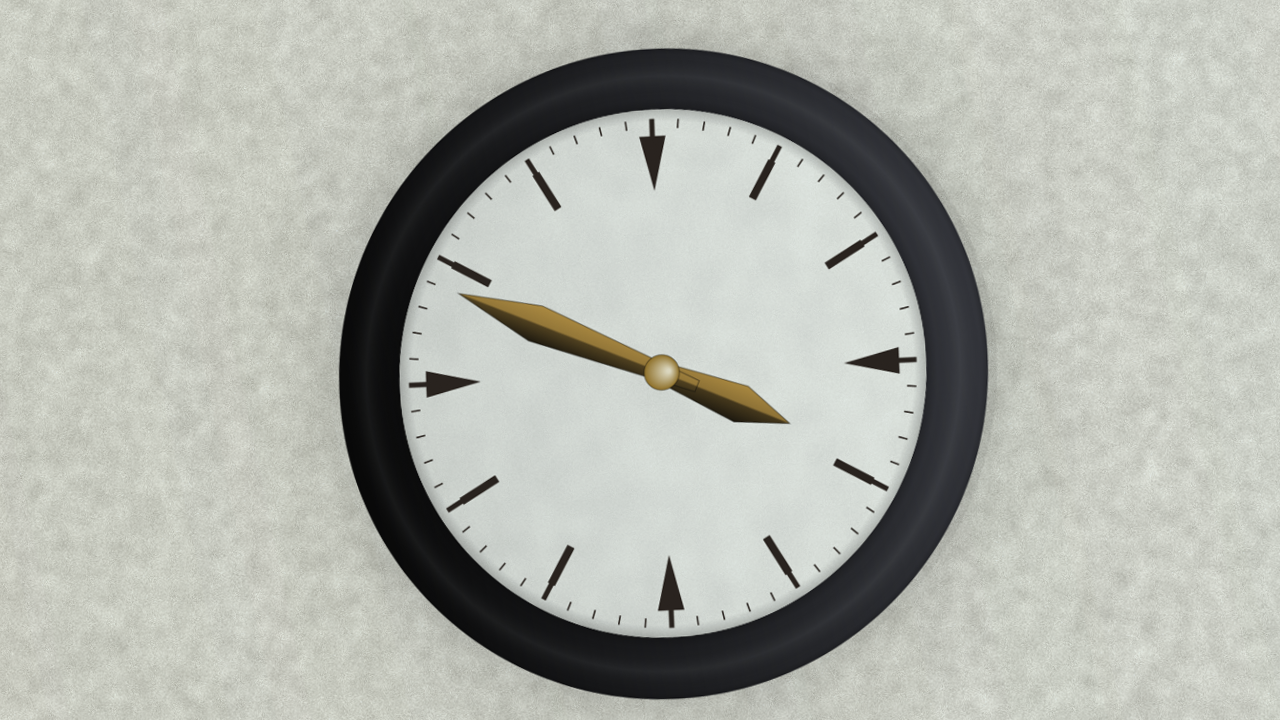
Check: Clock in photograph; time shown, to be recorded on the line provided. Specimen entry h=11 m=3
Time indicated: h=3 m=49
